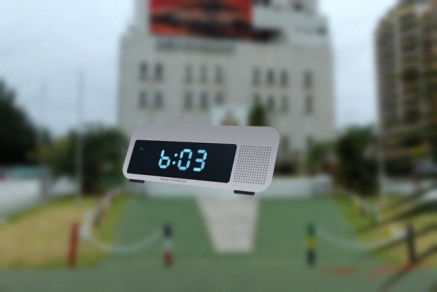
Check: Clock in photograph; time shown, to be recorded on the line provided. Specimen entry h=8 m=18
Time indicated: h=6 m=3
